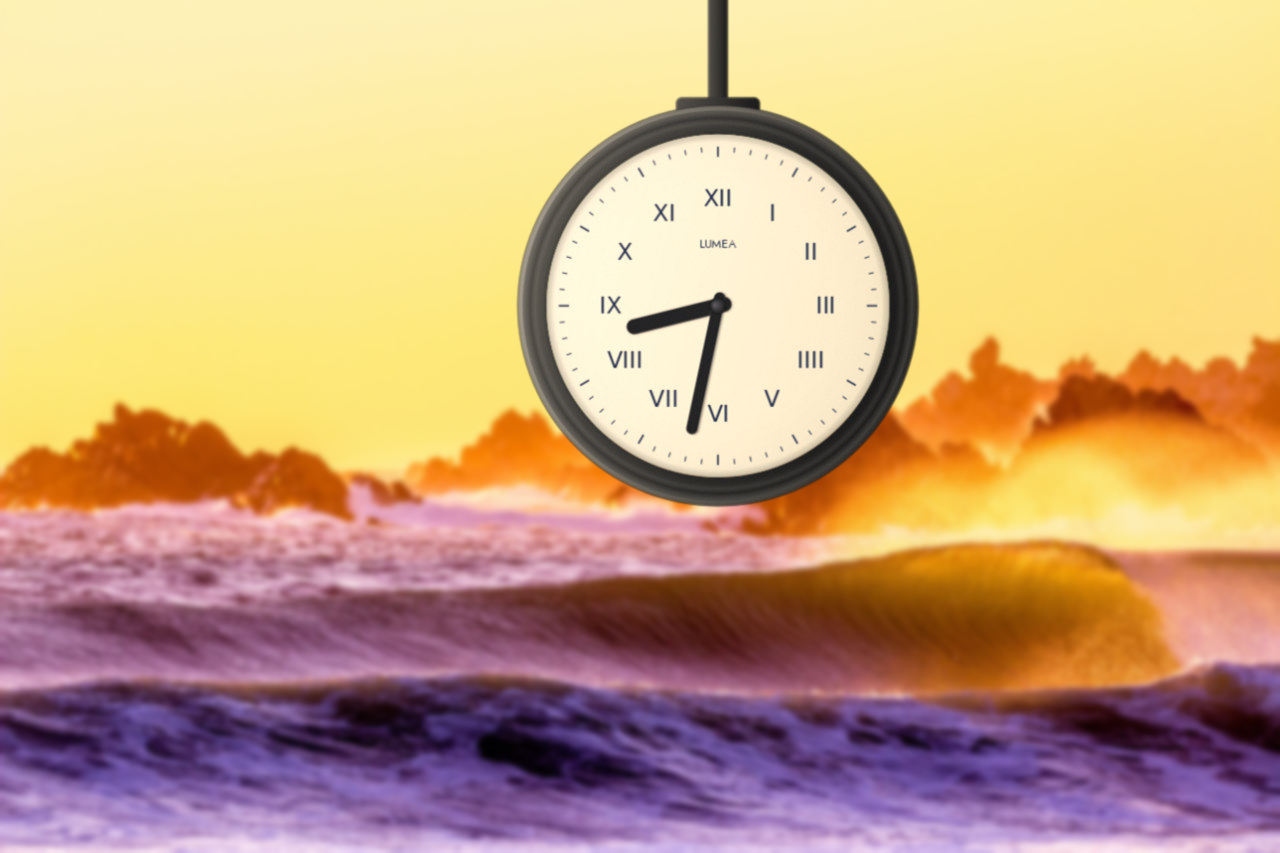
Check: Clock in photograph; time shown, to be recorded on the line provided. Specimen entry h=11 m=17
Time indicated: h=8 m=32
